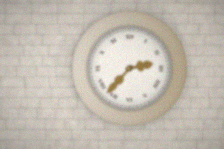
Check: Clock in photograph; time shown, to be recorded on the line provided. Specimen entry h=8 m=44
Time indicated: h=2 m=37
